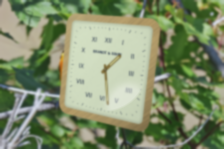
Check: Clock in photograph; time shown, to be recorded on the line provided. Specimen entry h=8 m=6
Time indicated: h=1 m=28
